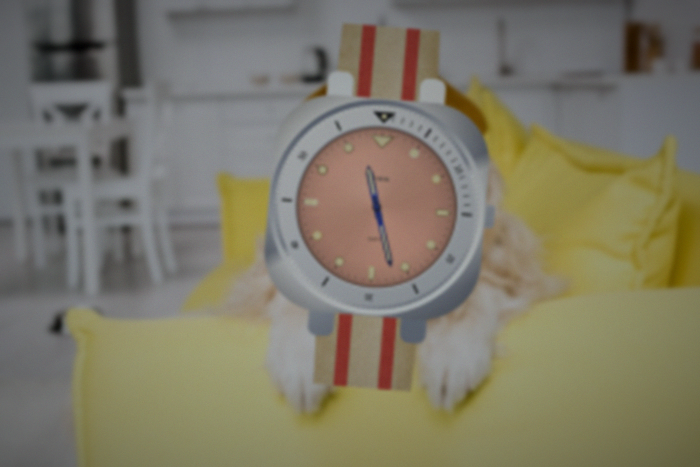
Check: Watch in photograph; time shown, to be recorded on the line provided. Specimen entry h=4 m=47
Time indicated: h=11 m=27
